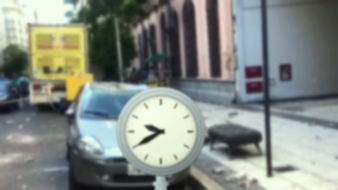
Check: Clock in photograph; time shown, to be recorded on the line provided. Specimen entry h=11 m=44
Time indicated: h=9 m=40
